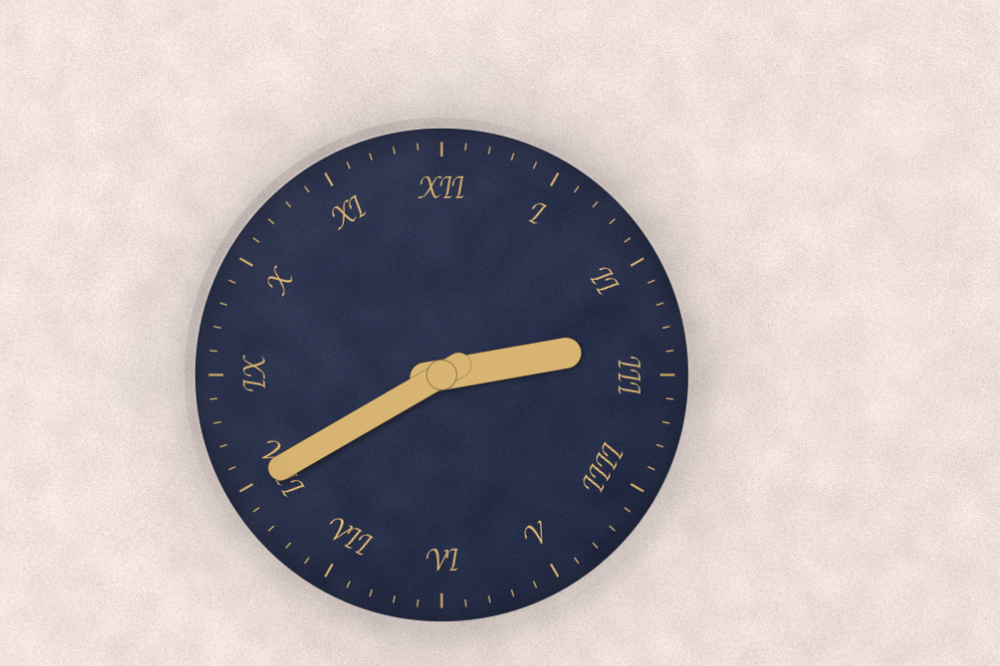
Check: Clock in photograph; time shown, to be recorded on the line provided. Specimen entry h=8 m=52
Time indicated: h=2 m=40
